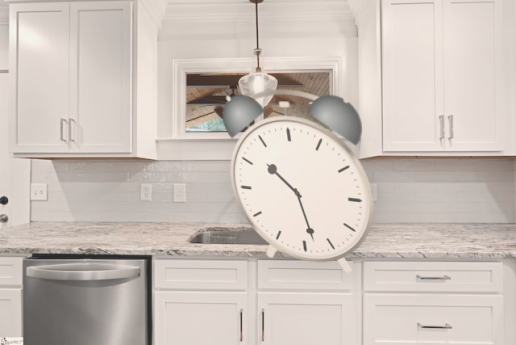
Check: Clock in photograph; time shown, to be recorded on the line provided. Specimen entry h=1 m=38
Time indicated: h=10 m=28
